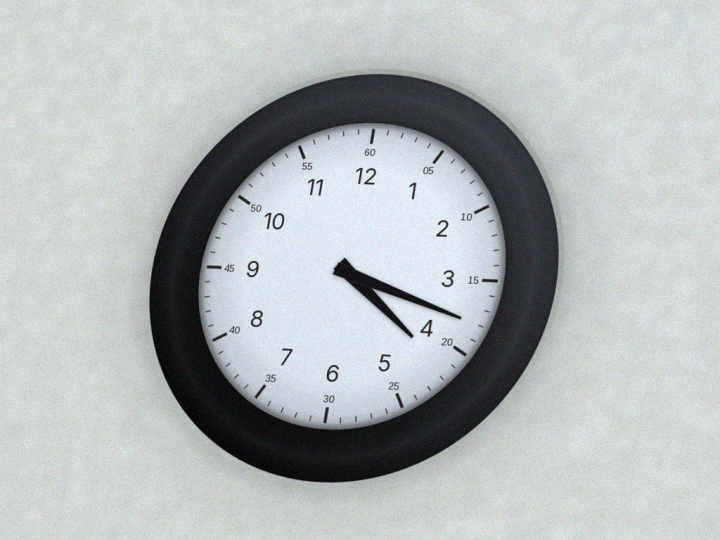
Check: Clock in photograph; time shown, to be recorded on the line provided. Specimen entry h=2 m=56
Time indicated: h=4 m=18
